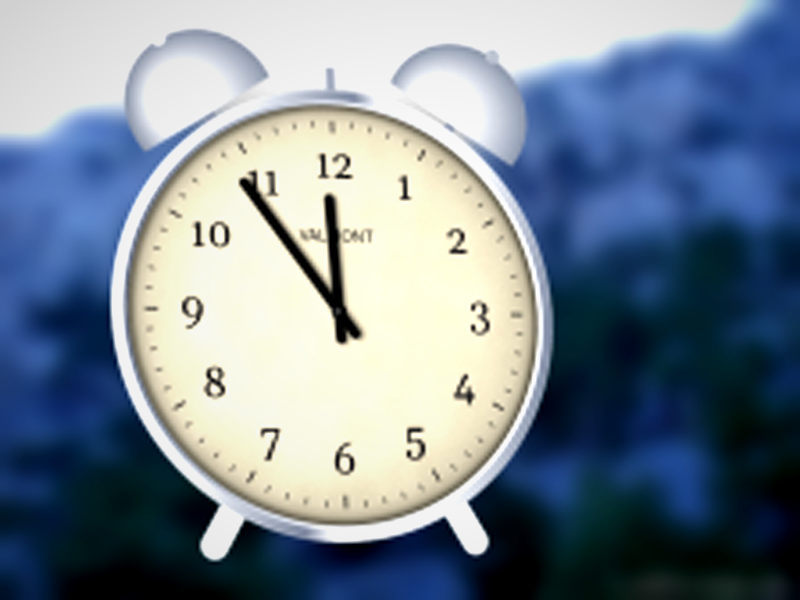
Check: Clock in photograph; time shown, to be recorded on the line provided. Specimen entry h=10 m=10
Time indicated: h=11 m=54
